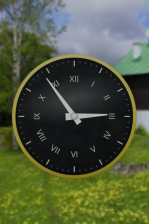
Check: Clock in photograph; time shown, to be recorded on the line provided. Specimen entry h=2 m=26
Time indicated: h=2 m=54
